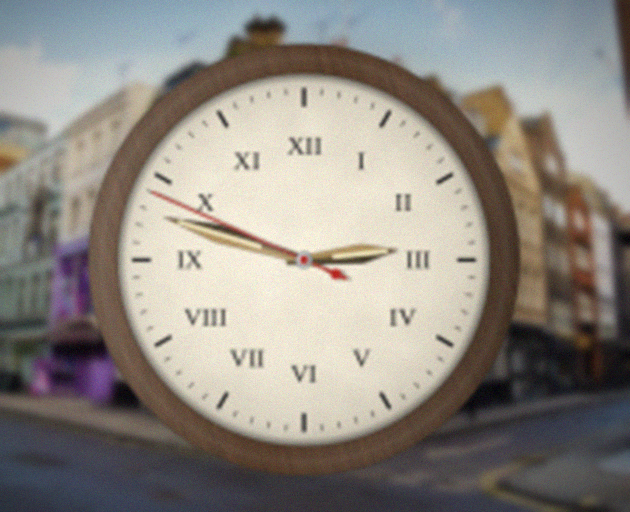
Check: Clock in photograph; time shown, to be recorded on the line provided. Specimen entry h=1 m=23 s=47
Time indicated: h=2 m=47 s=49
